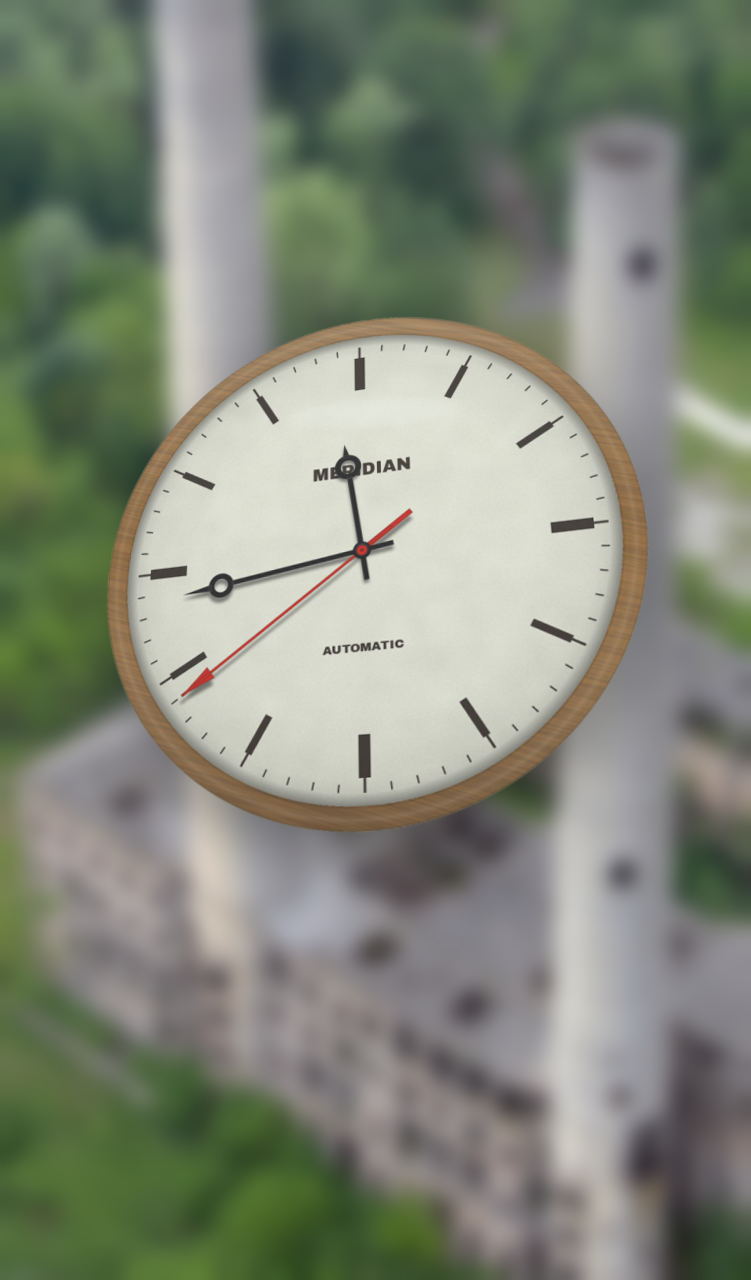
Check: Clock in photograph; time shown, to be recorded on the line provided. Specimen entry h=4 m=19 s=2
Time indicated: h=11 m=43 s=39
